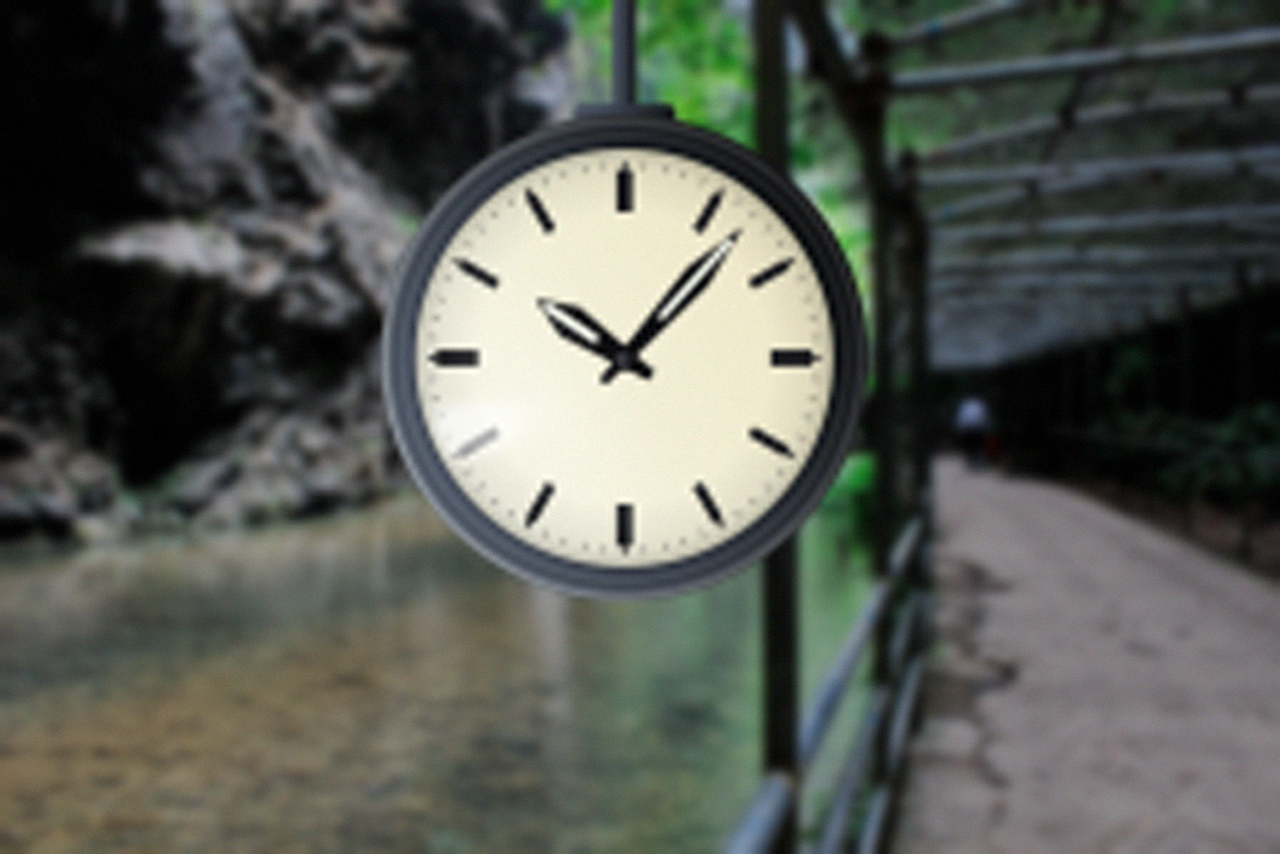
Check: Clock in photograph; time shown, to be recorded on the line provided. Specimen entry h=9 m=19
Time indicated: h=10 m=7
